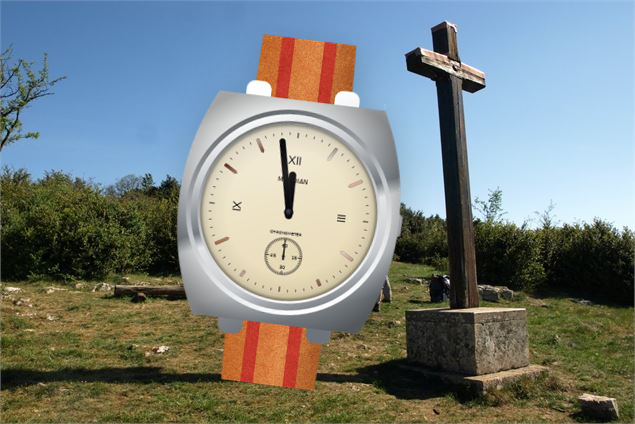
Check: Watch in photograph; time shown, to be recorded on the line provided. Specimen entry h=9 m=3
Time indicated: h=11 m=58
